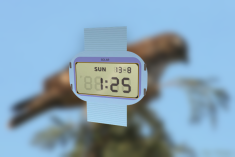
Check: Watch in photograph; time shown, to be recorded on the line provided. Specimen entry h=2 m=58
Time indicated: h=1 m=25
